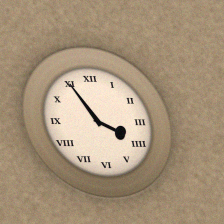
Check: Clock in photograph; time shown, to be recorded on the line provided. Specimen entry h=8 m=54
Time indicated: h=3 m=55
